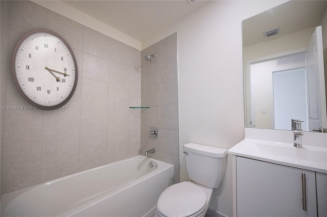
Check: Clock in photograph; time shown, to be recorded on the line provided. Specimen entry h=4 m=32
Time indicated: h=4 m=17
